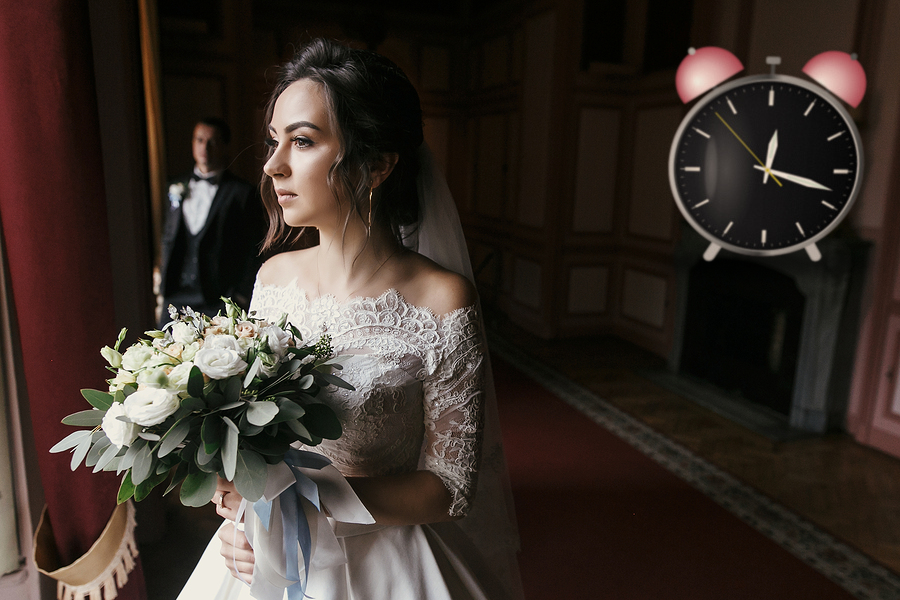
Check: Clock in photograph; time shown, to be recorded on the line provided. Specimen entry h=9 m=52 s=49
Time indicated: h=12 m=17 s=53
